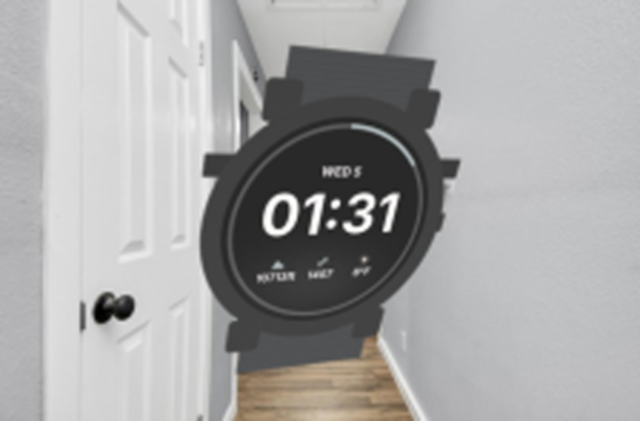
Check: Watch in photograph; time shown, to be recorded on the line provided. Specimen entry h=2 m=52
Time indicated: h=1 m=31
